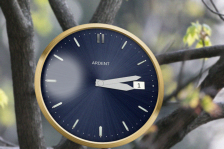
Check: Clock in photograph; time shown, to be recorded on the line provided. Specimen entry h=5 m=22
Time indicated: h=3 m=13
